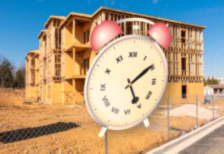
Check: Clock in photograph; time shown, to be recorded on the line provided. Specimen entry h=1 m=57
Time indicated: h=5 m=9
